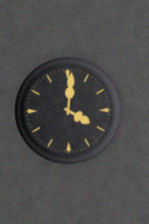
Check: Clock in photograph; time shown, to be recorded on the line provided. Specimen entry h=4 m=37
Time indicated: h=4 m=1
